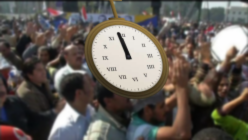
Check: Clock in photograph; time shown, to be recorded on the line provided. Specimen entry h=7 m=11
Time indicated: h=11 m=59
